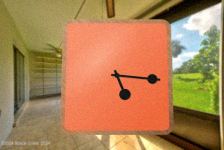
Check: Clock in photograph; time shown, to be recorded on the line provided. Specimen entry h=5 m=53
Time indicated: h=5 m=16
